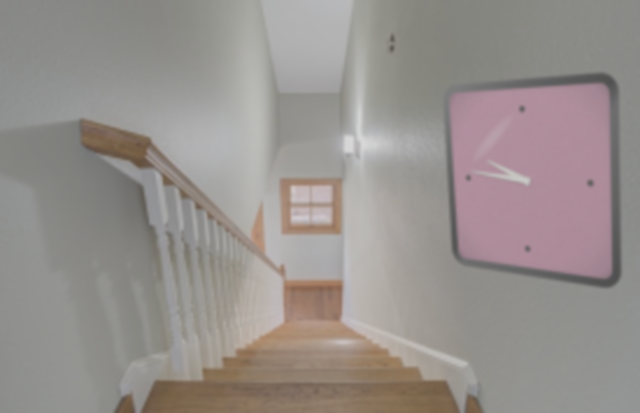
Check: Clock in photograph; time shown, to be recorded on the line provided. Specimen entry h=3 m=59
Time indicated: h=9 m=46
